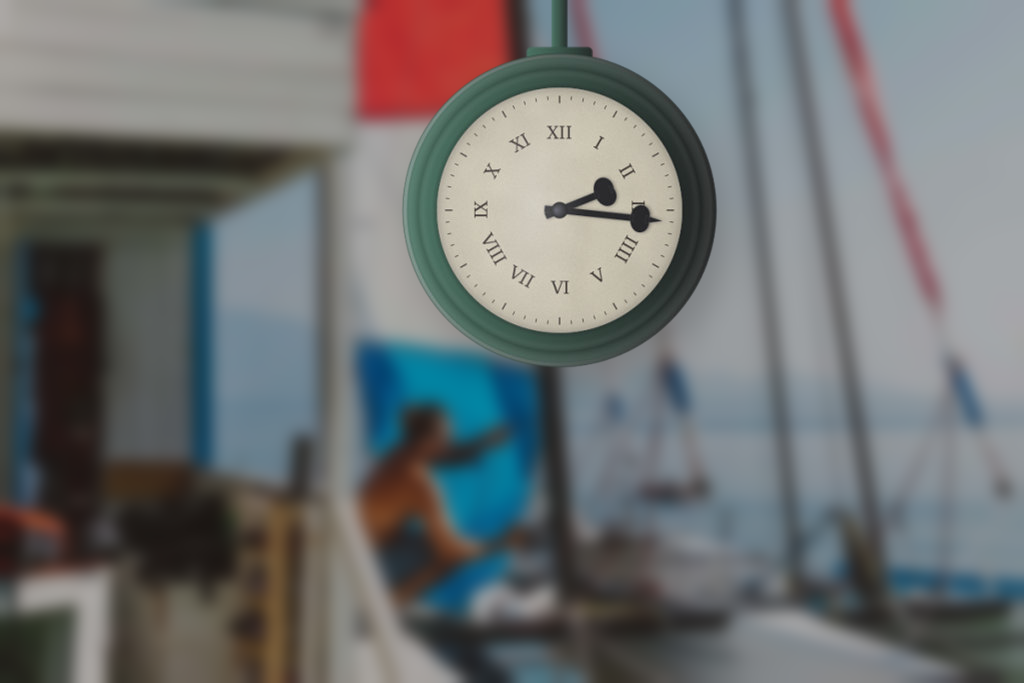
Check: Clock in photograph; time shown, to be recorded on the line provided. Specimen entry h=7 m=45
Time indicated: h=2 m=16
